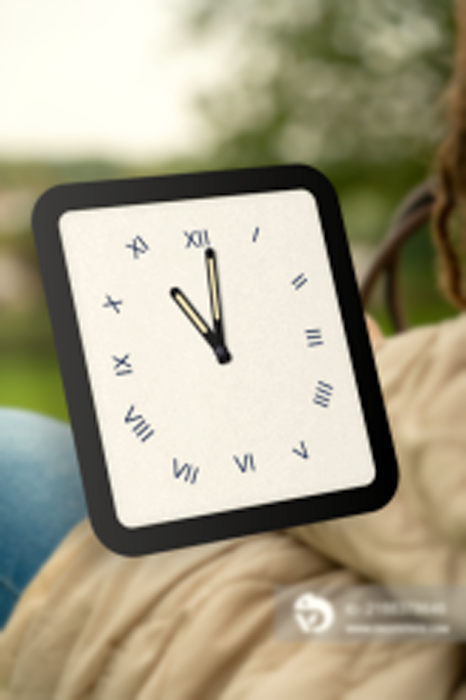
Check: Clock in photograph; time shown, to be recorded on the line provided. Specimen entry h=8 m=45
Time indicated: h=11 m=1
